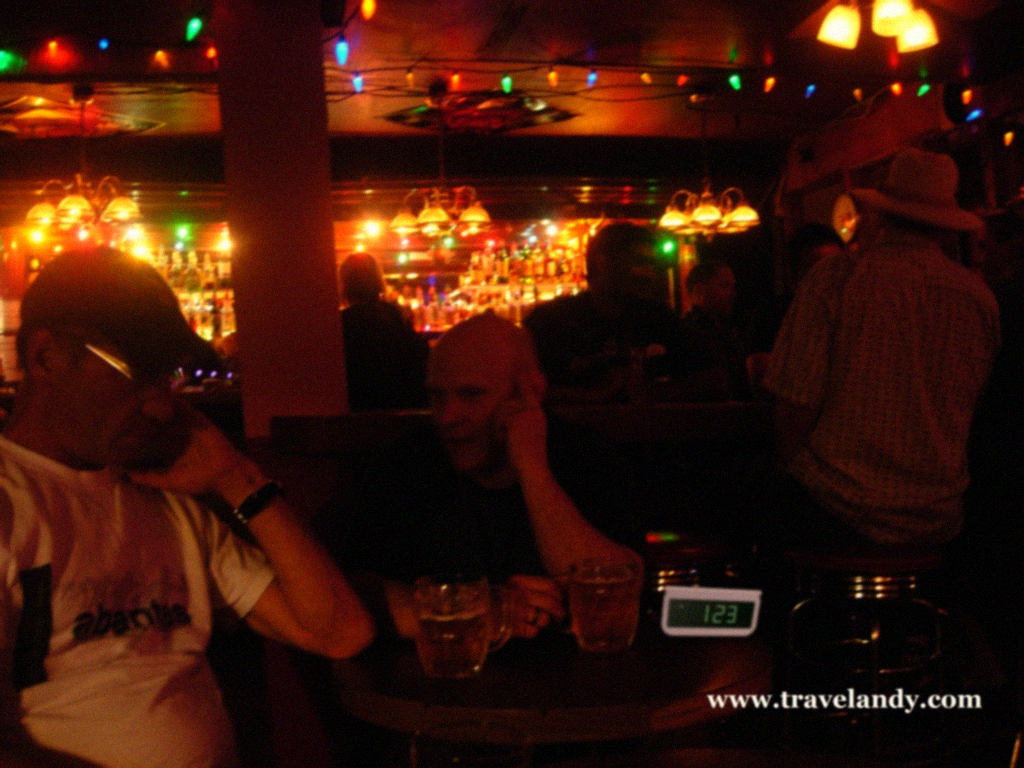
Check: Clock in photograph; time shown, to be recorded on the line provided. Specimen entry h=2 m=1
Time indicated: h=1 m=23
